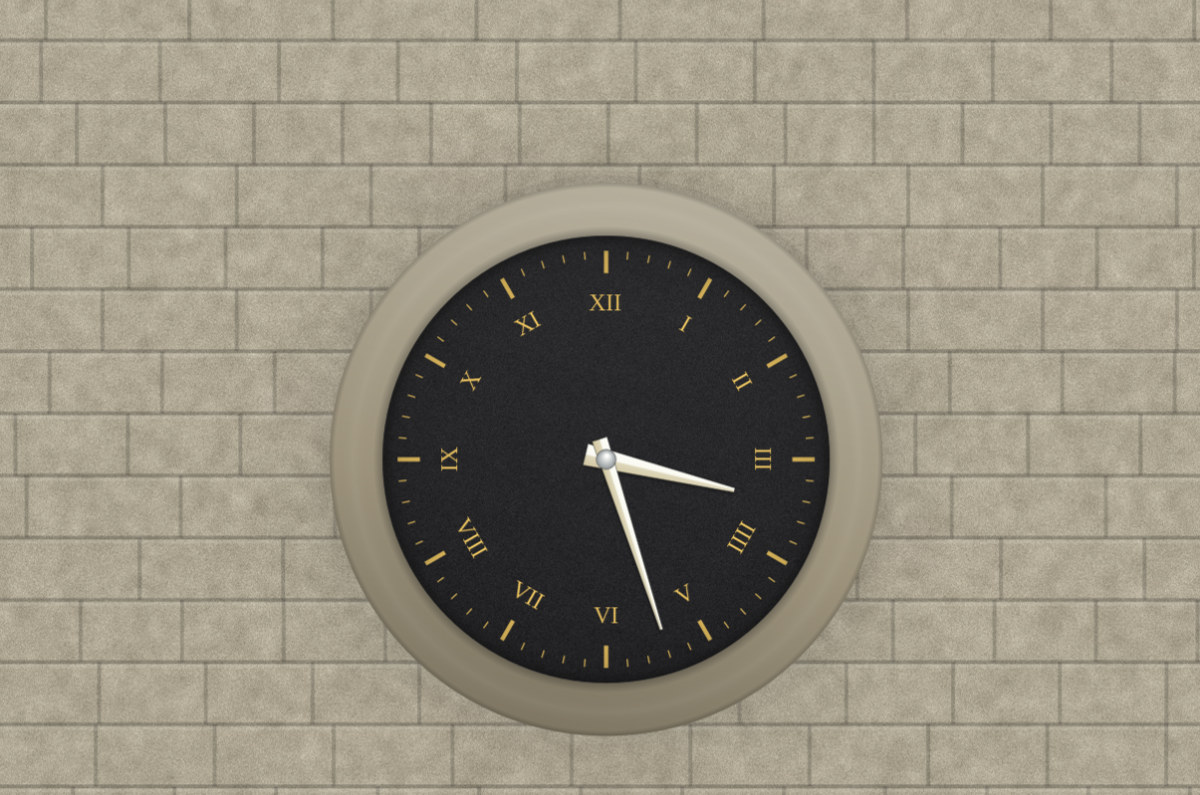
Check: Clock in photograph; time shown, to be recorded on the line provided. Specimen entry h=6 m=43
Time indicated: h=3 m=27
